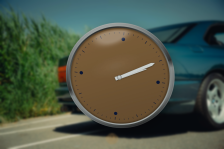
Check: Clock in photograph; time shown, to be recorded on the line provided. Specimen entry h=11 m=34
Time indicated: h=2 m=10
